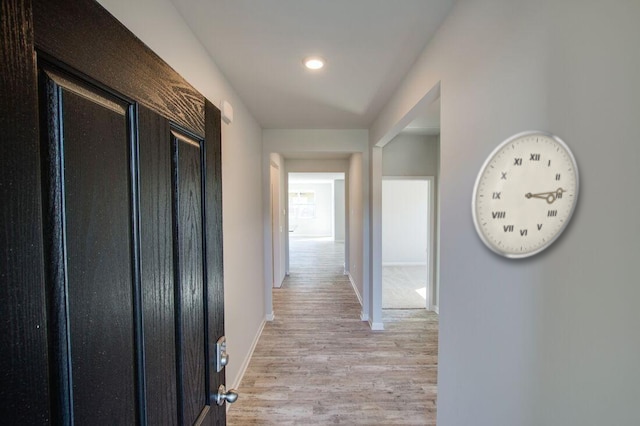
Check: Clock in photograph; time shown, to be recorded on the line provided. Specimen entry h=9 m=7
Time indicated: h=3 m=14
